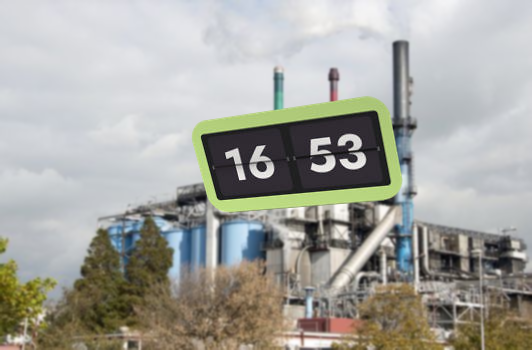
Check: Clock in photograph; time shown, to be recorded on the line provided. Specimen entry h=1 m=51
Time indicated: h=16 m=53
